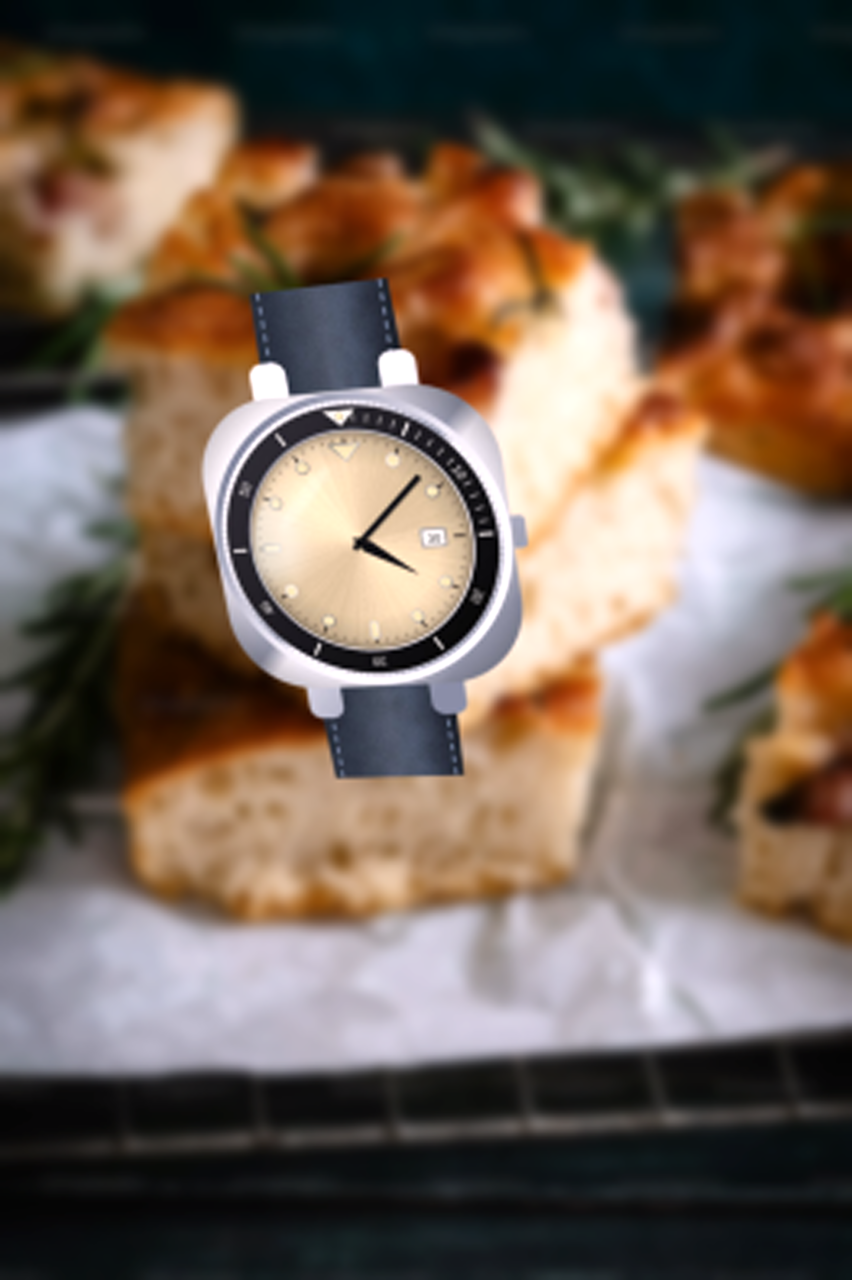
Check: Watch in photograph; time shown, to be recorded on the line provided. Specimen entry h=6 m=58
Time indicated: h=4 m=8
